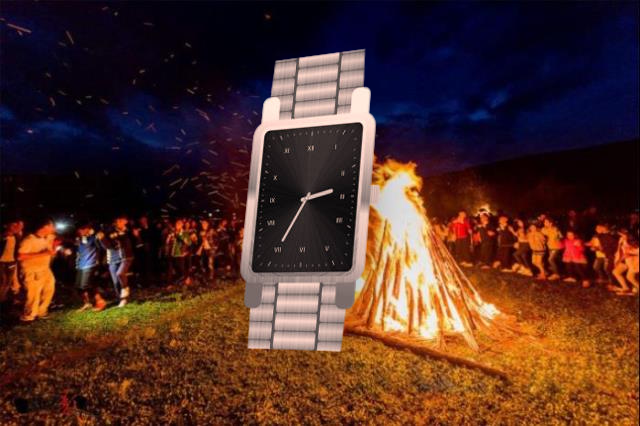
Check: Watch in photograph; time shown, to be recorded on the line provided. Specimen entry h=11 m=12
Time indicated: h=2 m=35
